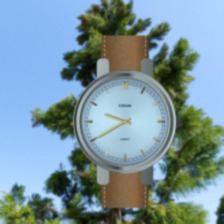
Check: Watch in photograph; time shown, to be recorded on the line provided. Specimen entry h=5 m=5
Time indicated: h=9 m=40
